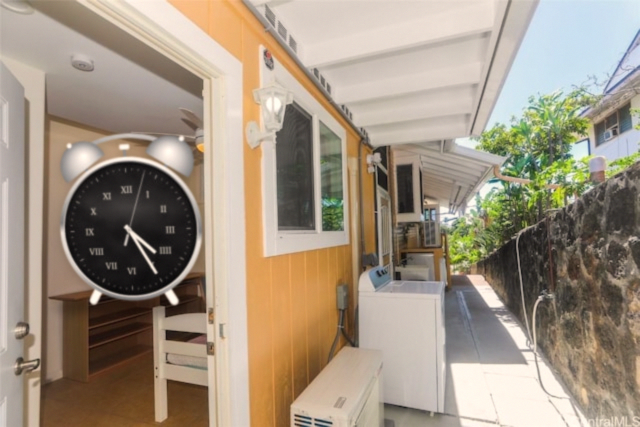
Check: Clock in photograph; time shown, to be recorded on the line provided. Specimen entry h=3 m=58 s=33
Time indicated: h=4 m=25 s=3
